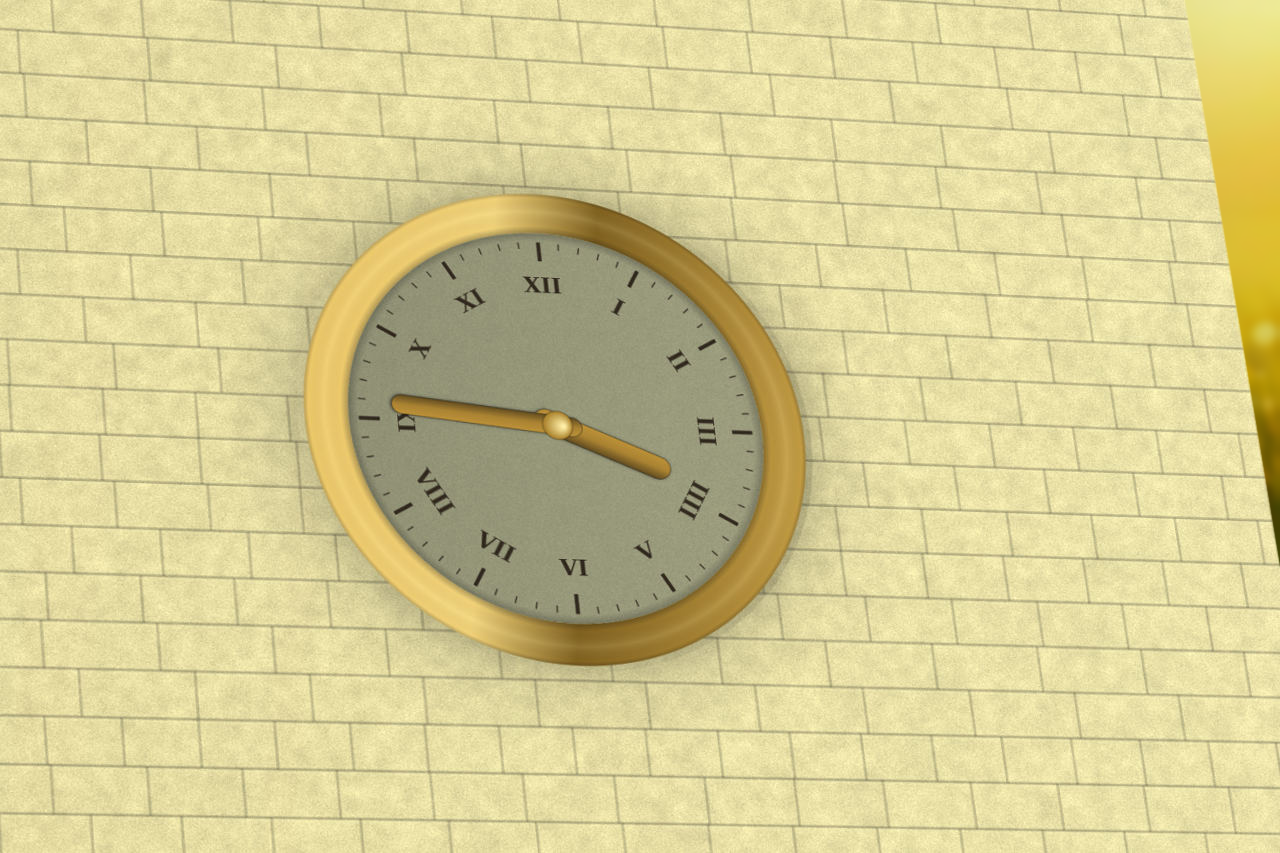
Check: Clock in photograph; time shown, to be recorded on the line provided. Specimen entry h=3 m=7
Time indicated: h=3 m=46
